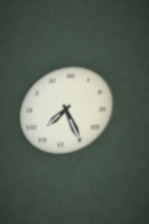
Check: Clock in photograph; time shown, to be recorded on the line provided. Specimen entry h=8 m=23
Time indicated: h=7 m=25
